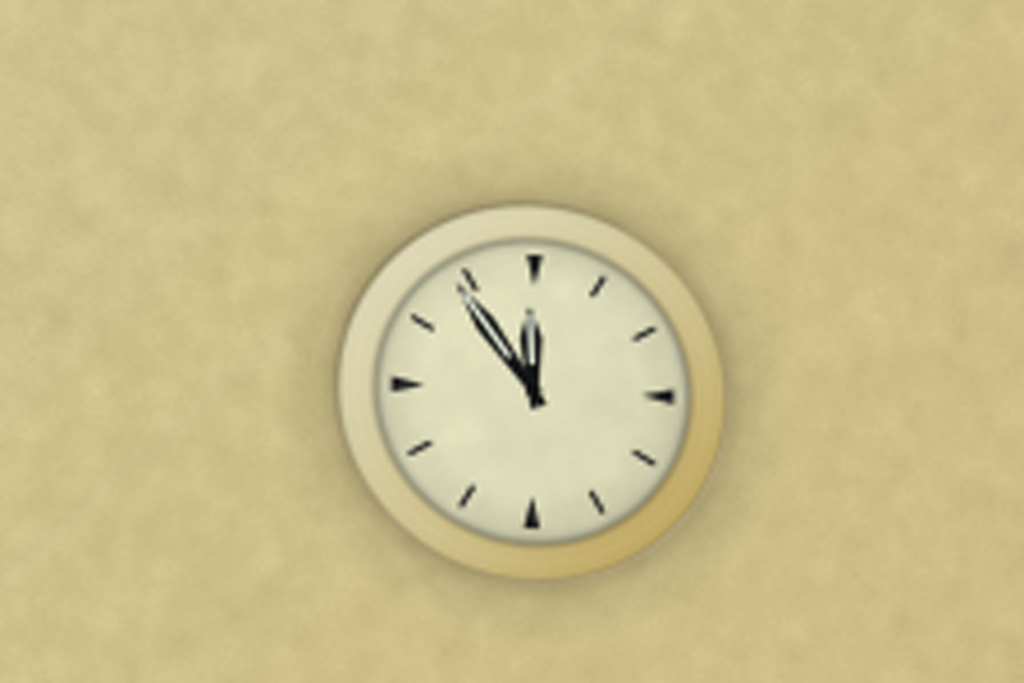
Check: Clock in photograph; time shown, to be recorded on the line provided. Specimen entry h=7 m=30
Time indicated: h=11 m=54
